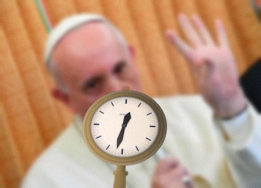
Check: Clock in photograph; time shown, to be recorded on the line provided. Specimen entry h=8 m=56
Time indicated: h=12 m=32
